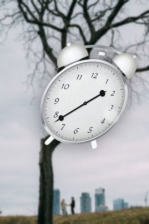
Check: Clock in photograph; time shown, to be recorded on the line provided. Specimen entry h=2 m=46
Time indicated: h=1 m=38
